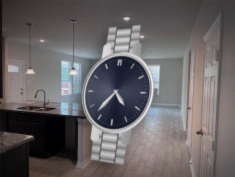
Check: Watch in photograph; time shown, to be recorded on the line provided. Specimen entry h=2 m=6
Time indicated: h=4 m=37
